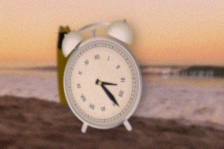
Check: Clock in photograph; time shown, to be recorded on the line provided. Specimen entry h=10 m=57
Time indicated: h=3 m=24
